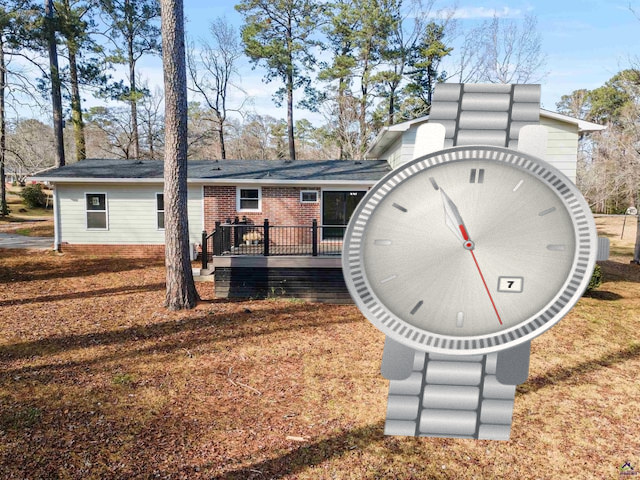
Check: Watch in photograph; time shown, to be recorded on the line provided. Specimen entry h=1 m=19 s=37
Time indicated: h=10 m=55 s=26
